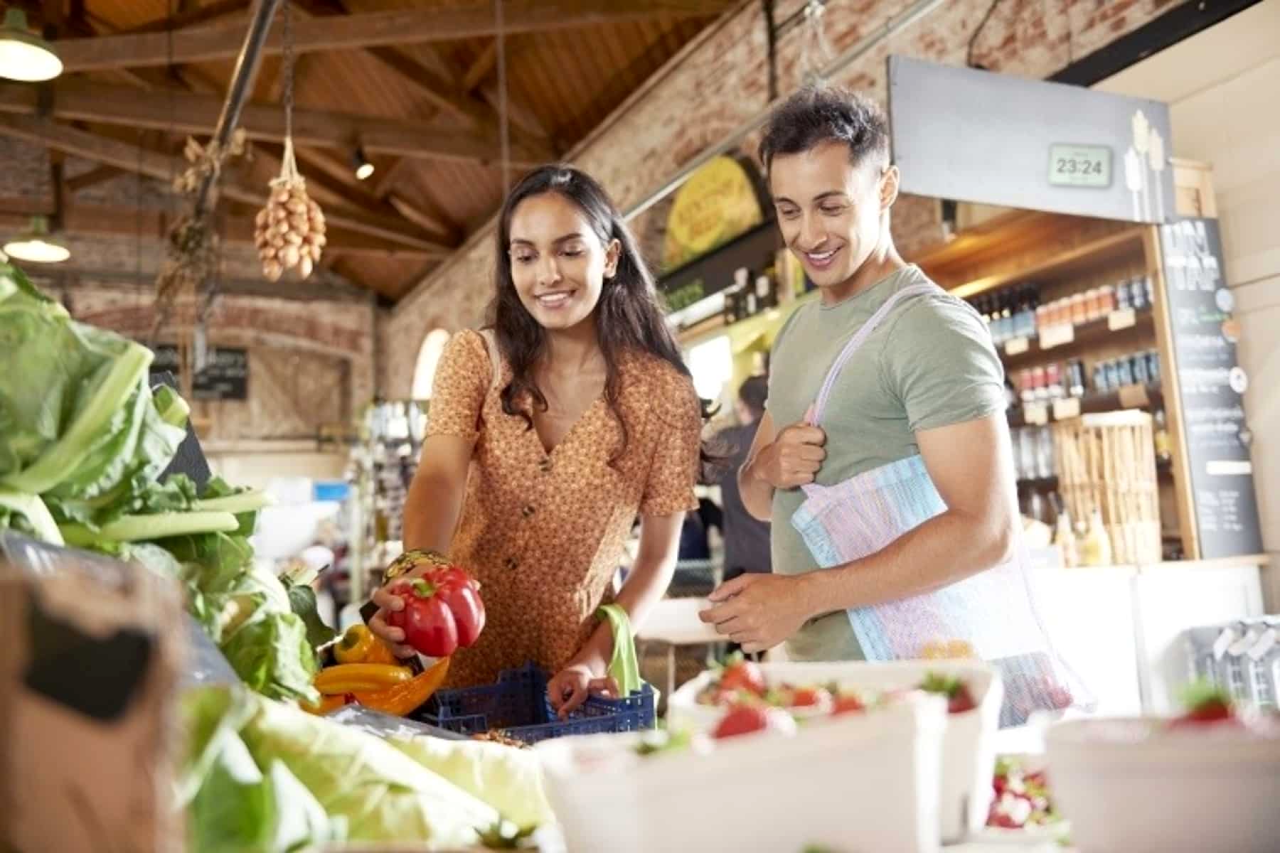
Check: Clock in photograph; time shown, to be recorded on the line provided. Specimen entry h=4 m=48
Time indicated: h=23 m=24
